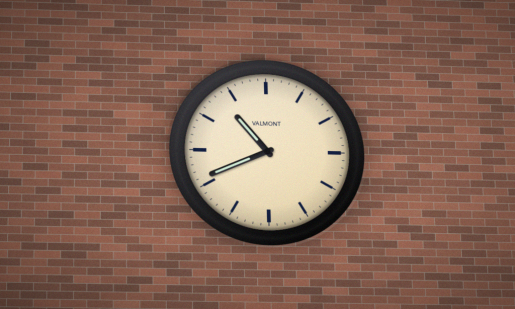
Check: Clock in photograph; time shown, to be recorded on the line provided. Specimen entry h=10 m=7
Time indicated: h=10 m=41
